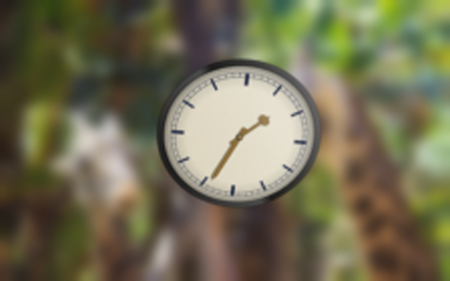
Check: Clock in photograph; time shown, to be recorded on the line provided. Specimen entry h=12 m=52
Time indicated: h=1 m=34
